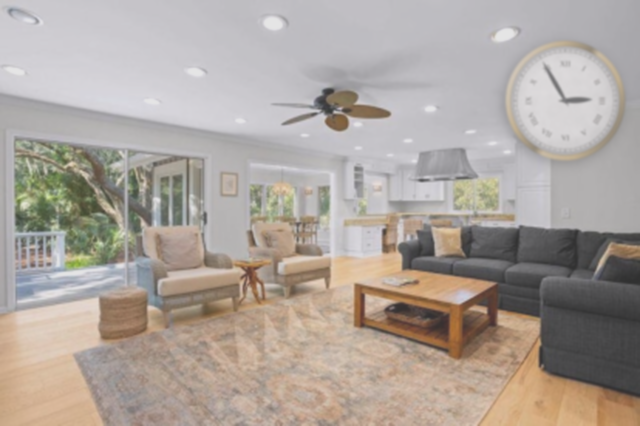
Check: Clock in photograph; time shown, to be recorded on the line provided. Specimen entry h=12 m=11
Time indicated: h=2 m=55
